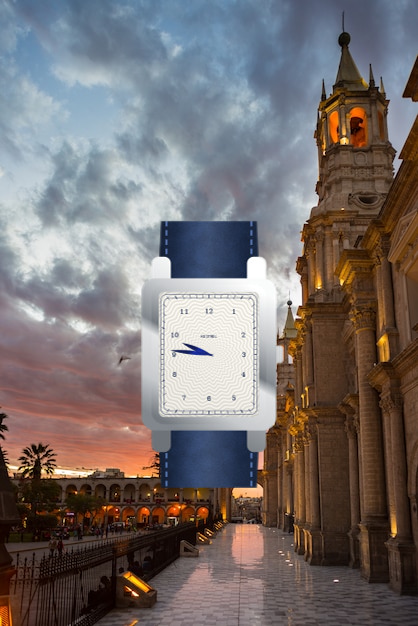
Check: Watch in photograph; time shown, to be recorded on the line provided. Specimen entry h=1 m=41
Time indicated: h=9 m=46
